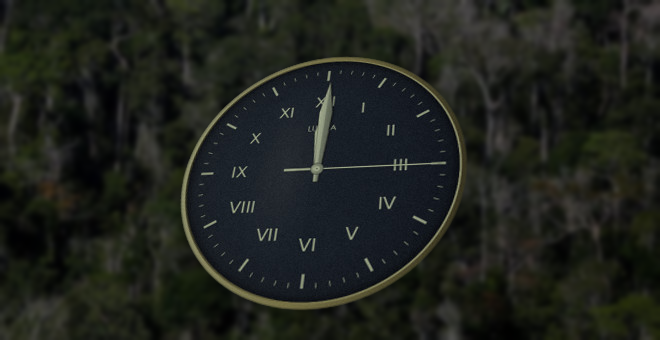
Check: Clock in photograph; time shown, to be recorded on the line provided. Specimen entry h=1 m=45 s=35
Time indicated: h=12 m=0 s=15
